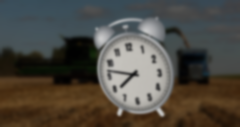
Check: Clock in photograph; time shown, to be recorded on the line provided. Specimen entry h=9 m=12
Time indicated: h=7 m=47
